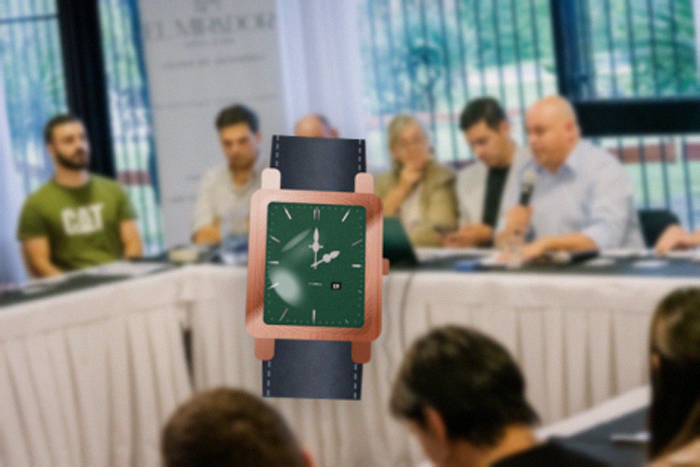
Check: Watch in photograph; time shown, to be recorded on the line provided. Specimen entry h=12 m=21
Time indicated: h=2 m=0
